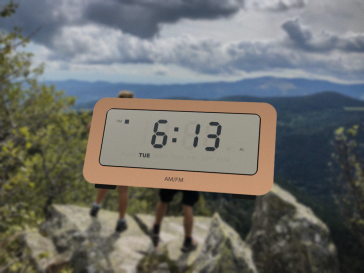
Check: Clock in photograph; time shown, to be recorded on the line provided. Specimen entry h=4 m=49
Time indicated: h=6 m=13
